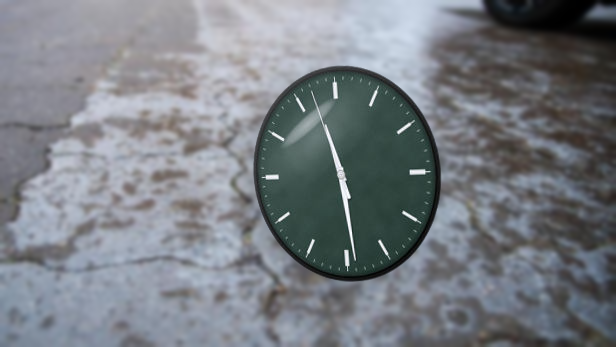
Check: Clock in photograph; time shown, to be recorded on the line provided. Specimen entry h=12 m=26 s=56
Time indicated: h=11 m=28 s=57
